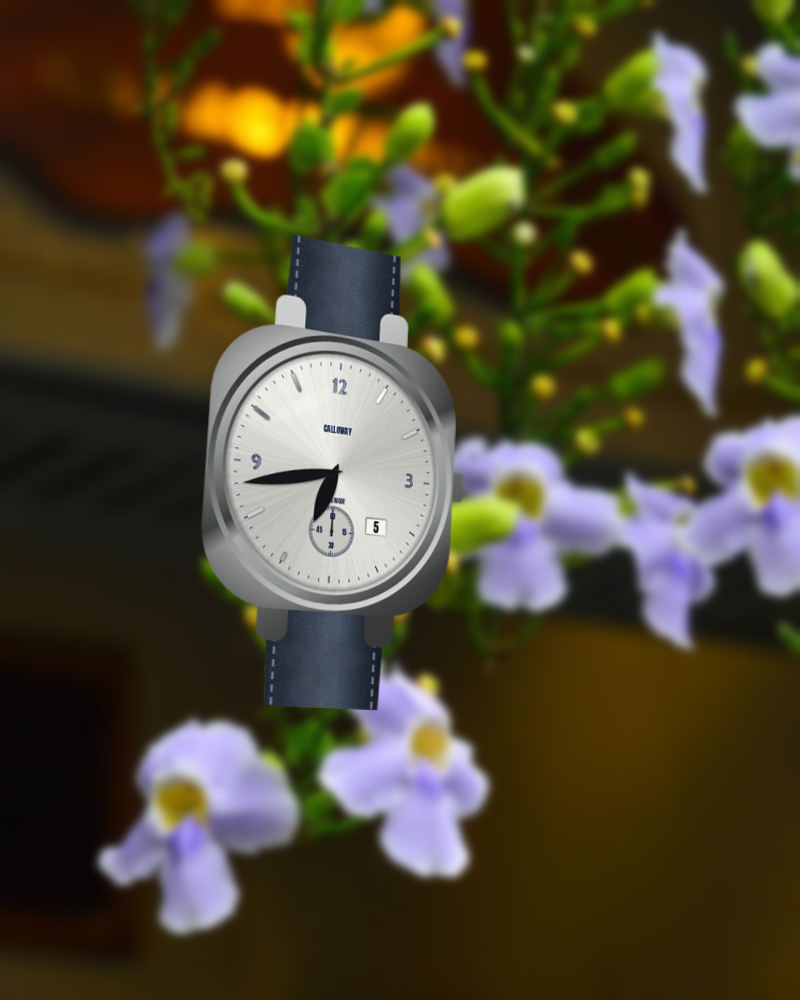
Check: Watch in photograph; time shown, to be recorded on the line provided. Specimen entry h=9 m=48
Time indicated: h=6 m=43
